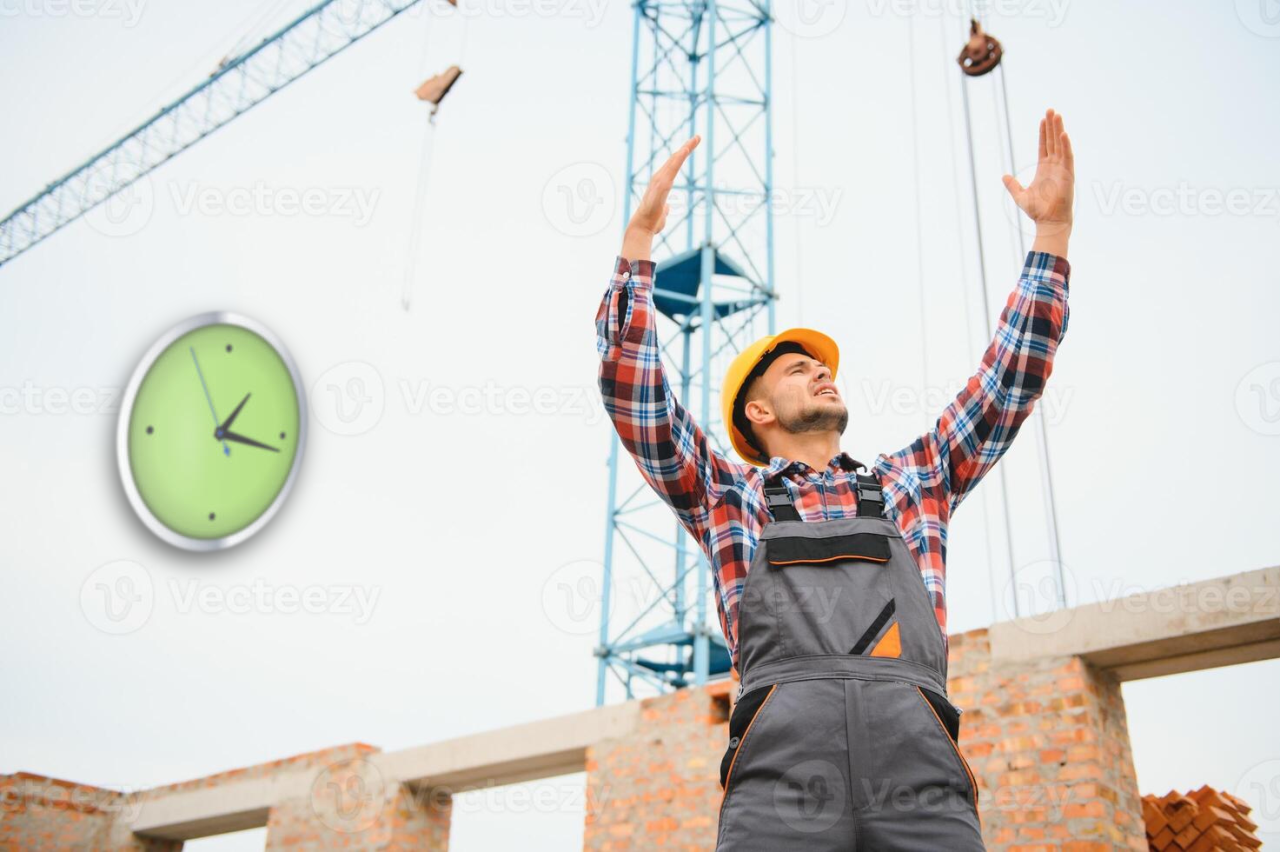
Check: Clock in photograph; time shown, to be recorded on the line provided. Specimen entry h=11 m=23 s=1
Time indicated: h=1 m=16 s=55
